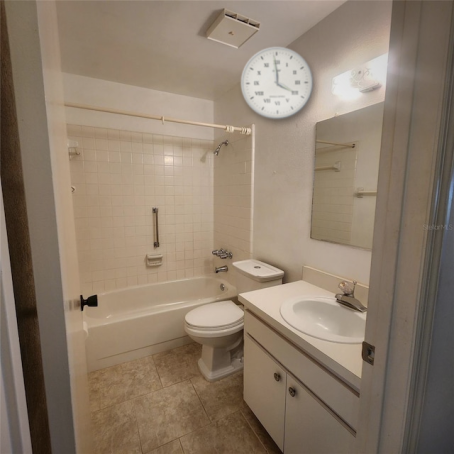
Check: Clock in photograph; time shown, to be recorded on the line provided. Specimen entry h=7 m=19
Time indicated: h=3 m=59
